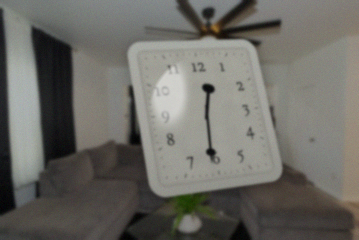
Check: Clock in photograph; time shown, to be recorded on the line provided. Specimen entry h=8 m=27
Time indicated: h=12 m=31
